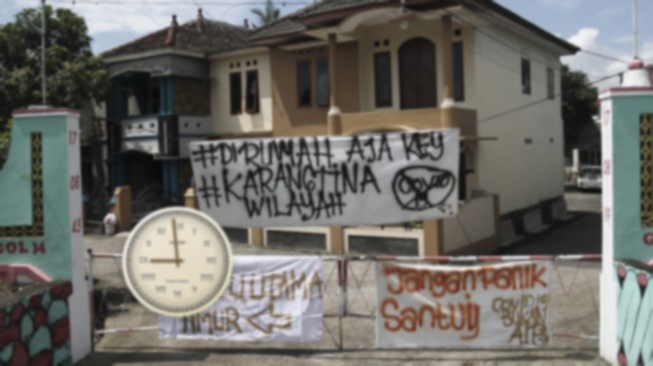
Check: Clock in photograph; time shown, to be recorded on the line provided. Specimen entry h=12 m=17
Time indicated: h=8 m=59
